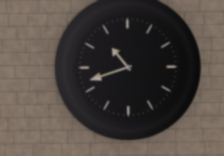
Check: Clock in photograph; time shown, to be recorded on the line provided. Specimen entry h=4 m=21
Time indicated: h=10 m=42
